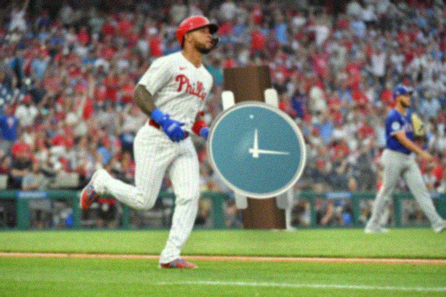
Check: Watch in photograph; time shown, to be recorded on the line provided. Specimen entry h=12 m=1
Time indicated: h=12 m=16
